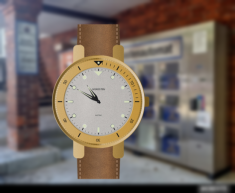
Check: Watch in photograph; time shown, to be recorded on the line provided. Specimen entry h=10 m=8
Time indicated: h=10 m=50
